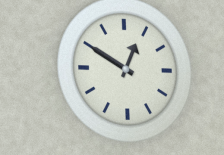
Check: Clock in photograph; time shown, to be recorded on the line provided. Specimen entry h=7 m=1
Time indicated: h=12 m=50
